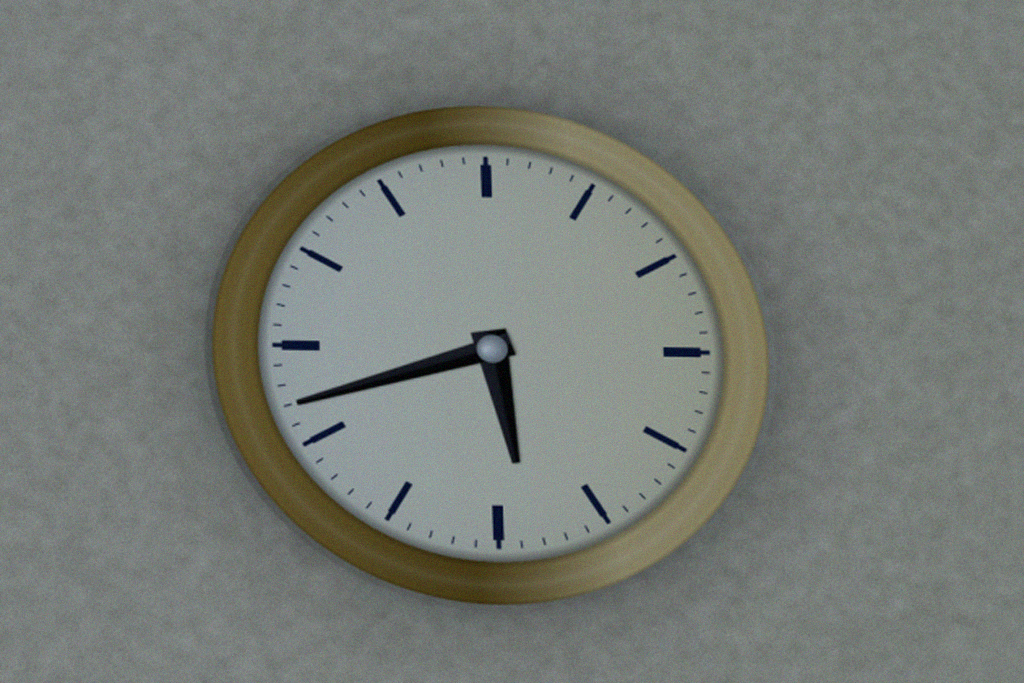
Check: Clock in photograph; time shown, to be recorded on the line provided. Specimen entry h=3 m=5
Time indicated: h=5 m=42
